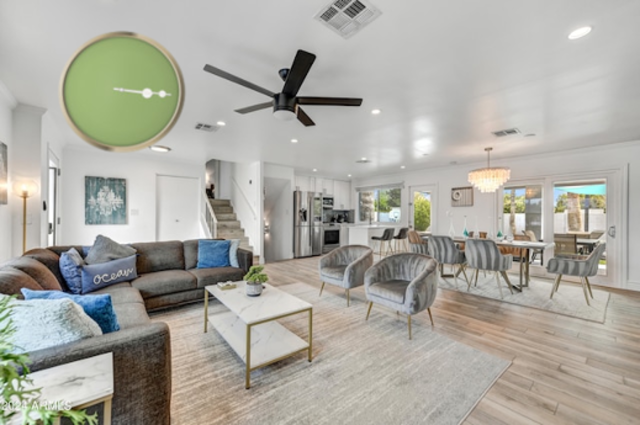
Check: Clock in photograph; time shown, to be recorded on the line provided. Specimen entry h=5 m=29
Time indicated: h=3 m=16
